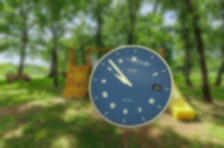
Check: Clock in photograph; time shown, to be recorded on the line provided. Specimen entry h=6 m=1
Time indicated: h=9 m=52
